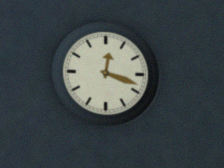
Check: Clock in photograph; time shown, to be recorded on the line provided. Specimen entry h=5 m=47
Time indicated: h=12 m=18
